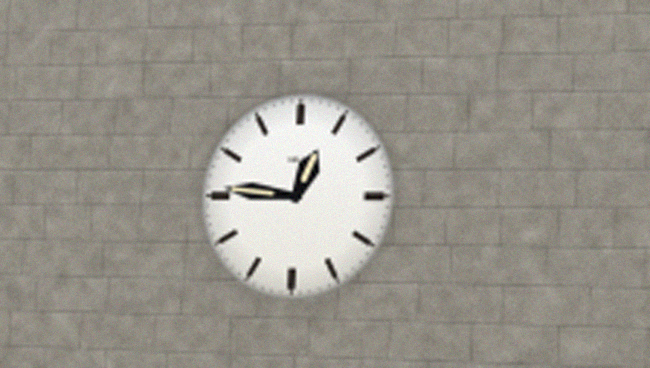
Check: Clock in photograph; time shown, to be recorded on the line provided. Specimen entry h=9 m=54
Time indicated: h=12 m=46
